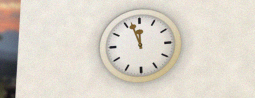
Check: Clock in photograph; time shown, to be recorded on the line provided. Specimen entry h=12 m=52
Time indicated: h=11 m=57
